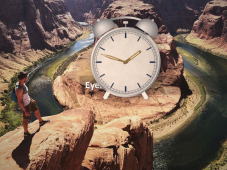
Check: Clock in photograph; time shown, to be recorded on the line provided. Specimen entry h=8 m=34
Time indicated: h=1 m=48
